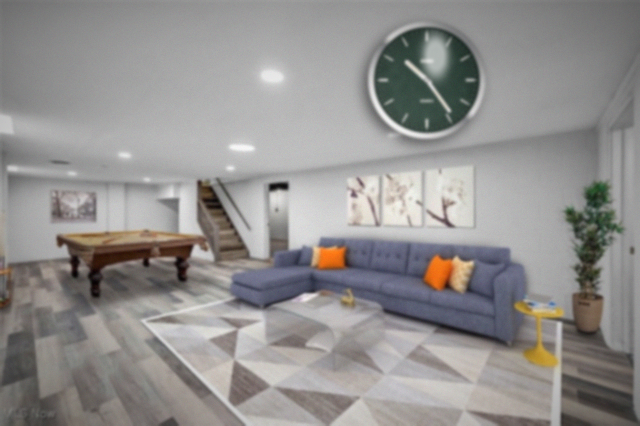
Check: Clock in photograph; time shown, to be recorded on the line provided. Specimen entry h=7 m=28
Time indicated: h=10 m=24
